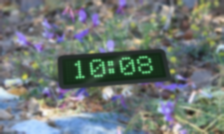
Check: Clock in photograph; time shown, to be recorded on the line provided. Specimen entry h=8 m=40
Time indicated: h=10 m=8
